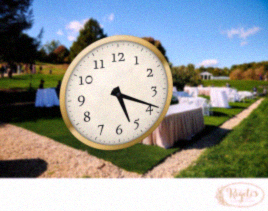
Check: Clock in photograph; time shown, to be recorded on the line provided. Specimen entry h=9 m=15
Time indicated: h=5 m=19
